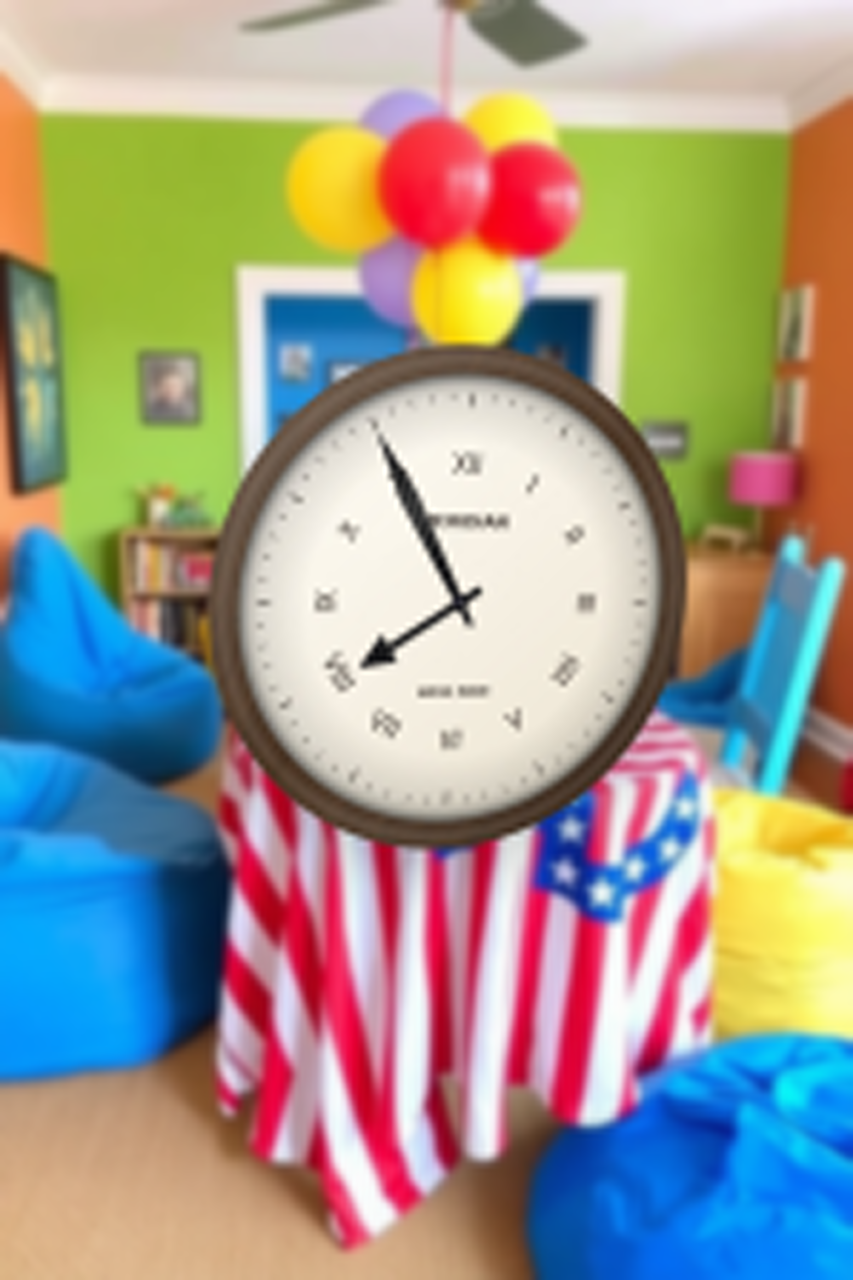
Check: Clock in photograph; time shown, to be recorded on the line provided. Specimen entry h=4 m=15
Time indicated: h=7 m=55
